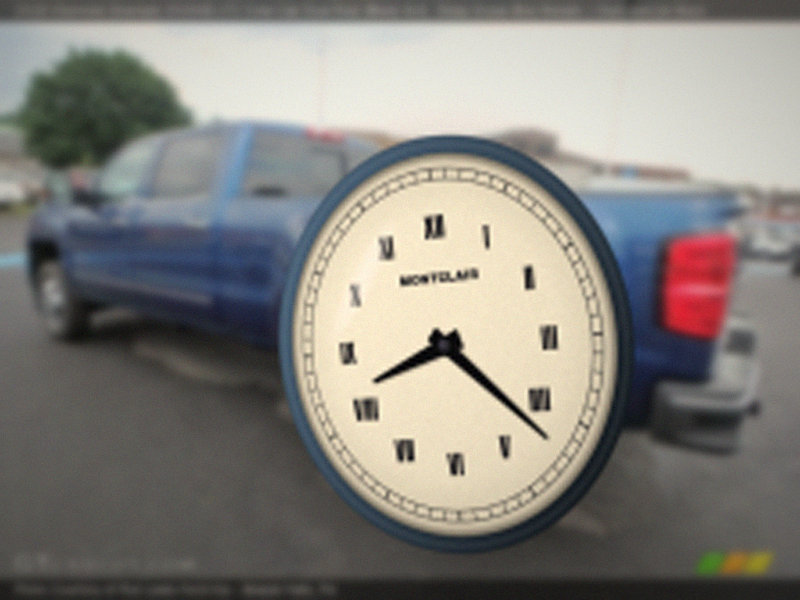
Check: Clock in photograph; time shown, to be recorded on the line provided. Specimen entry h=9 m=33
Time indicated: h=8 m=22
